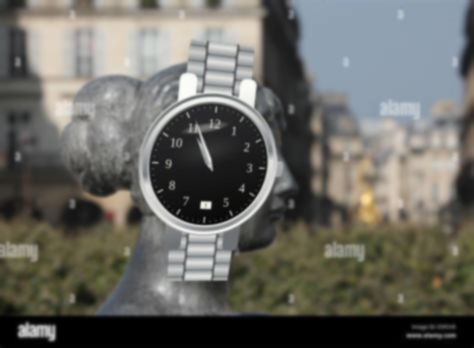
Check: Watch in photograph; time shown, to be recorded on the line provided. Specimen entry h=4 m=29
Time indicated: h=10 m=56
